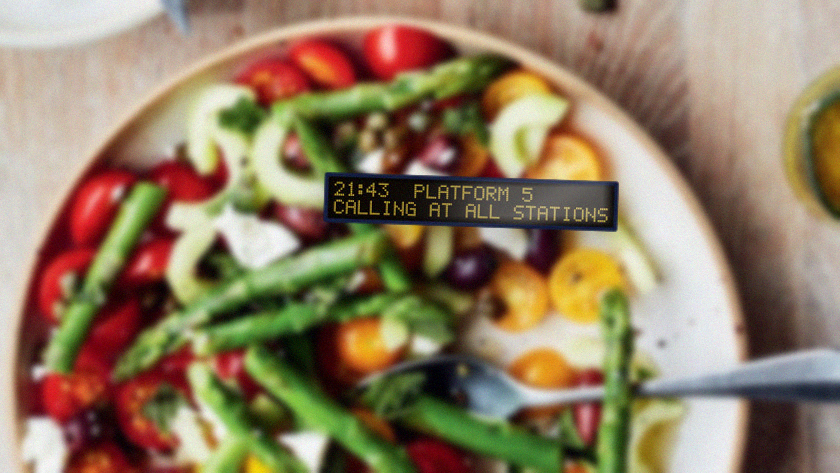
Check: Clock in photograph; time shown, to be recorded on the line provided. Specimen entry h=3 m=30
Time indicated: h=21 m=43
